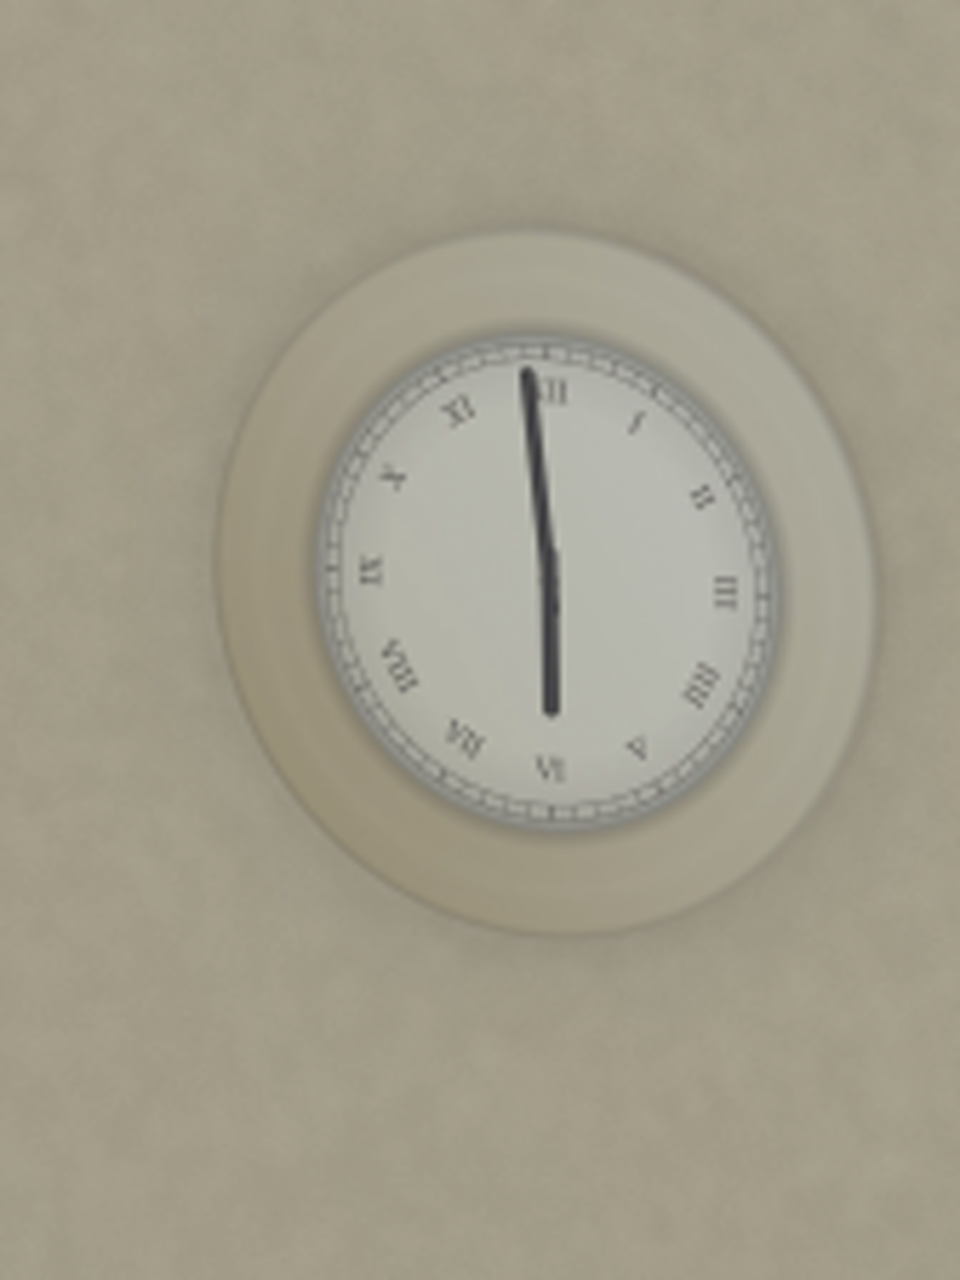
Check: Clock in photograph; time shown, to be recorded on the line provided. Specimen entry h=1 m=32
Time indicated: h=5 m=59
